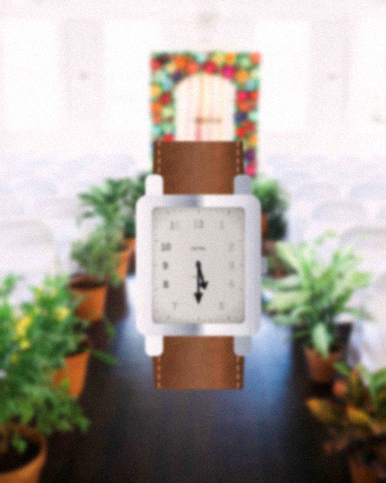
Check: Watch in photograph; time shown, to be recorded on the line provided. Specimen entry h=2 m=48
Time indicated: h=5 m=30
